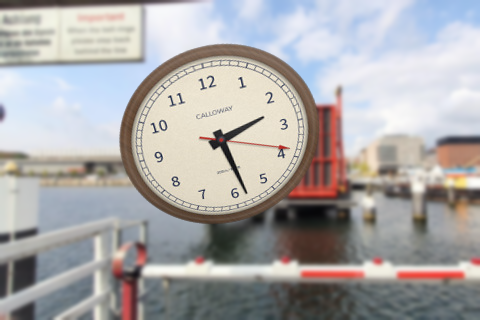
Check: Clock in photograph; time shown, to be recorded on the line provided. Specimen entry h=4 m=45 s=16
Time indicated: h=2 m=28 s=19
